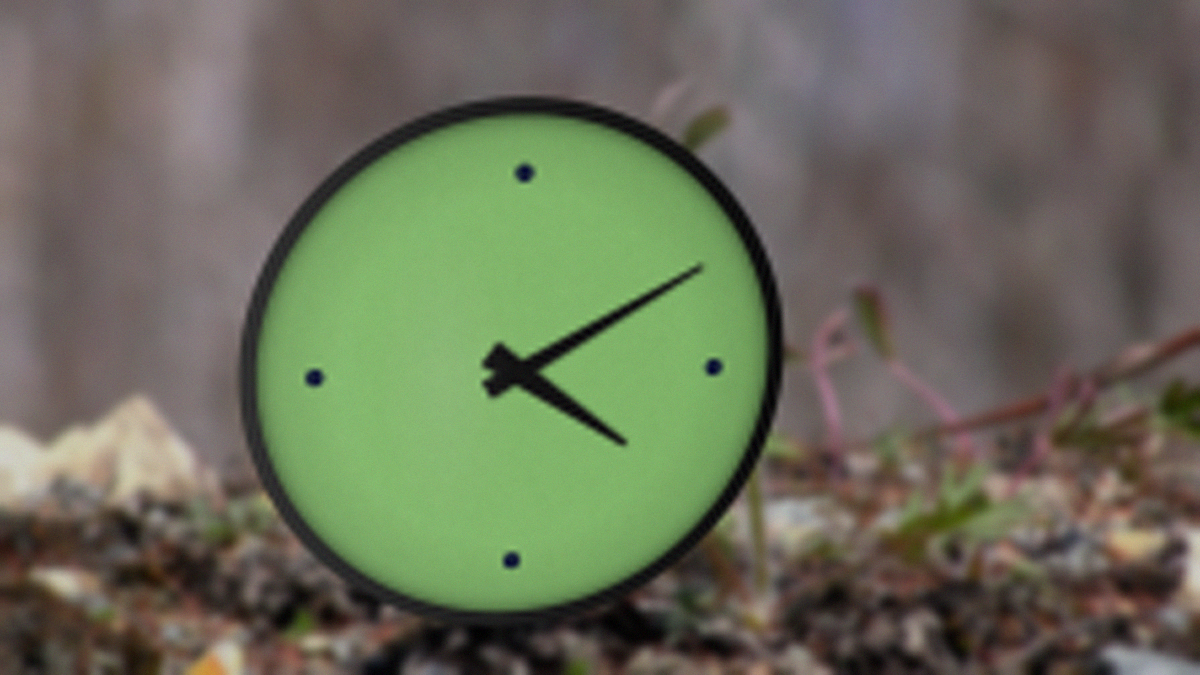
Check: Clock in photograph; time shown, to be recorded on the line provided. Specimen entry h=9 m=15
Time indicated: h=4 m=10
